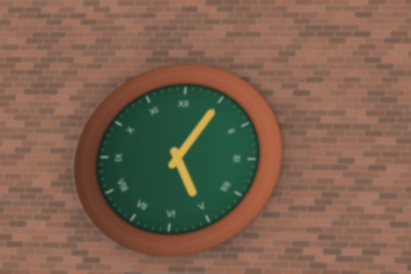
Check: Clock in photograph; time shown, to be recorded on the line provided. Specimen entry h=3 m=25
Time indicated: h=5 m=5
